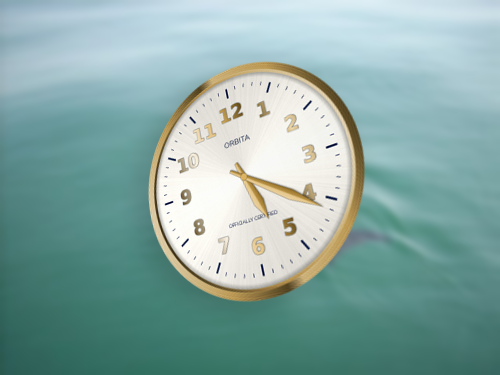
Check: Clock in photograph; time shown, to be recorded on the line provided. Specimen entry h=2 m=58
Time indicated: h=5 m=21
